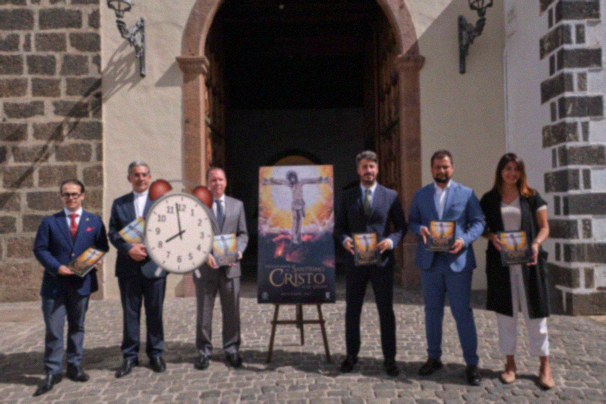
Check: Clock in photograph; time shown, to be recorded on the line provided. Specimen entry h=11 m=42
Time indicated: h=7 m=58
